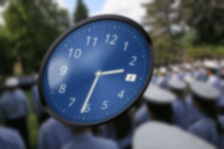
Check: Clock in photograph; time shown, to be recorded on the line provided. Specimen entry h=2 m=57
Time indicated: h=2 m=31
